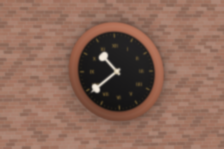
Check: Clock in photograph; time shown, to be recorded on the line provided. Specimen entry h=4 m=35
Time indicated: h=10 m=39
